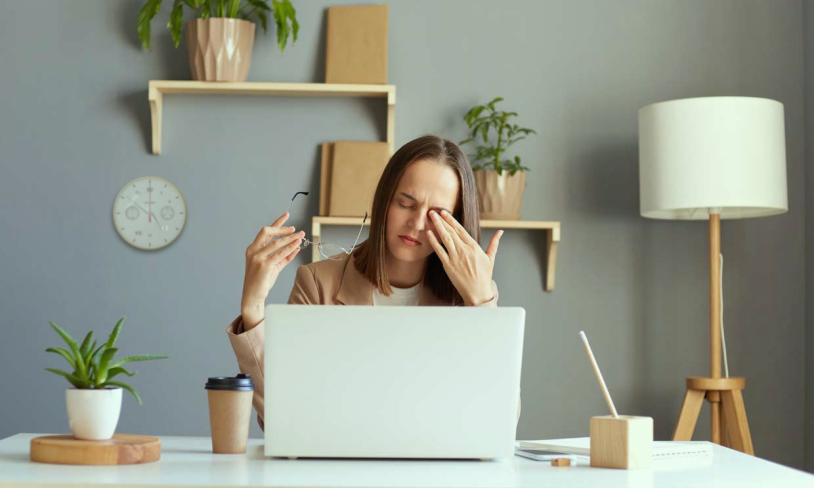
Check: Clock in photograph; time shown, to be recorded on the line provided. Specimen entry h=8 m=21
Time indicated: h=4 m=51
